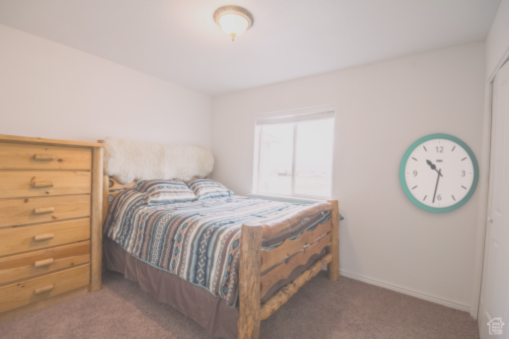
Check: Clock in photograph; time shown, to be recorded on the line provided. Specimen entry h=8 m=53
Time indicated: h=10 m=32
